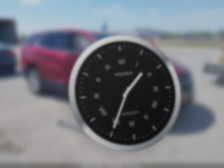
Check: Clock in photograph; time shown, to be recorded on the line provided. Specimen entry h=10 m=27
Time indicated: h=1 m=35
